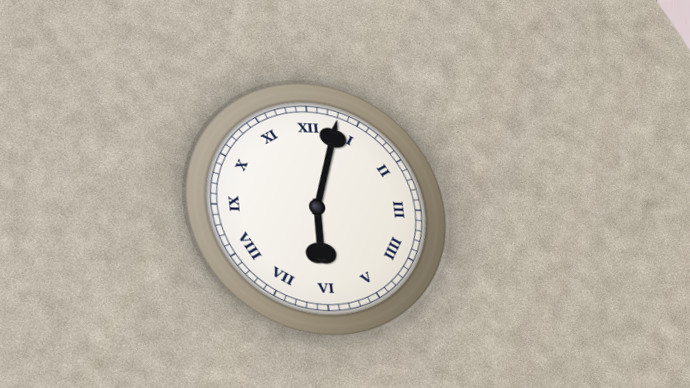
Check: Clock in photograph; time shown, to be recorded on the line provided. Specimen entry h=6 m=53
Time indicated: h=6 m=3
